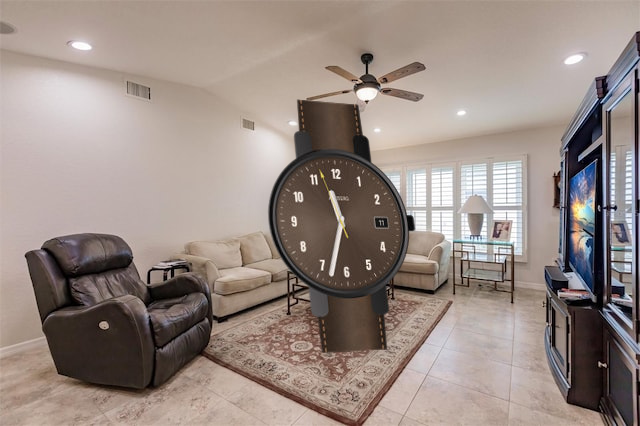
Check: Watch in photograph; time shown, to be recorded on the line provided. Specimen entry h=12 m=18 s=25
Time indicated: h=11 m=32 s=57
